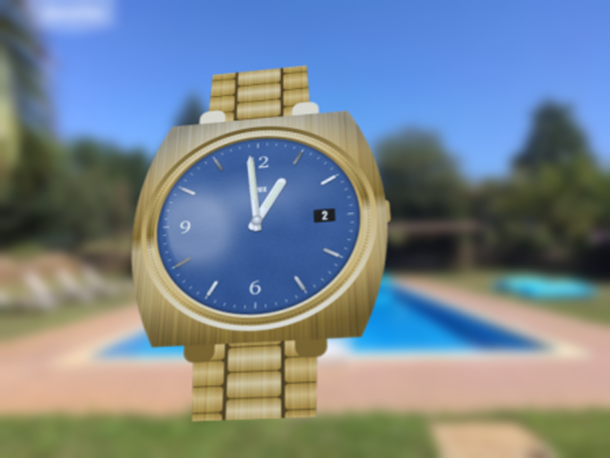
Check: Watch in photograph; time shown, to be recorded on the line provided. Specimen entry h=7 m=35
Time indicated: h=12 m=59
